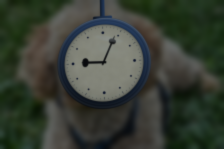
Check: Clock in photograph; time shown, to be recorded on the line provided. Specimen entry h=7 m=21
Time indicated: h=9 m=4
